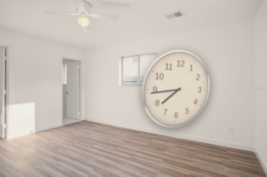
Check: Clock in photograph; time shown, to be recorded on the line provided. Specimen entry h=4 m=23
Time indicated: h=7 m=44
